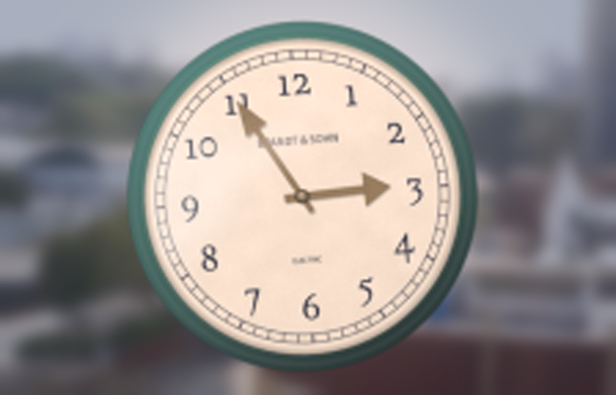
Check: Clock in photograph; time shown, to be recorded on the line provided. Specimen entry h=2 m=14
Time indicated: h=2 m=55
